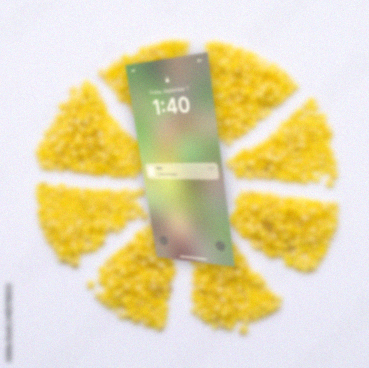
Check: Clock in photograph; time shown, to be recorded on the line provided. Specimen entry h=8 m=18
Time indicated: h=1 m=40
